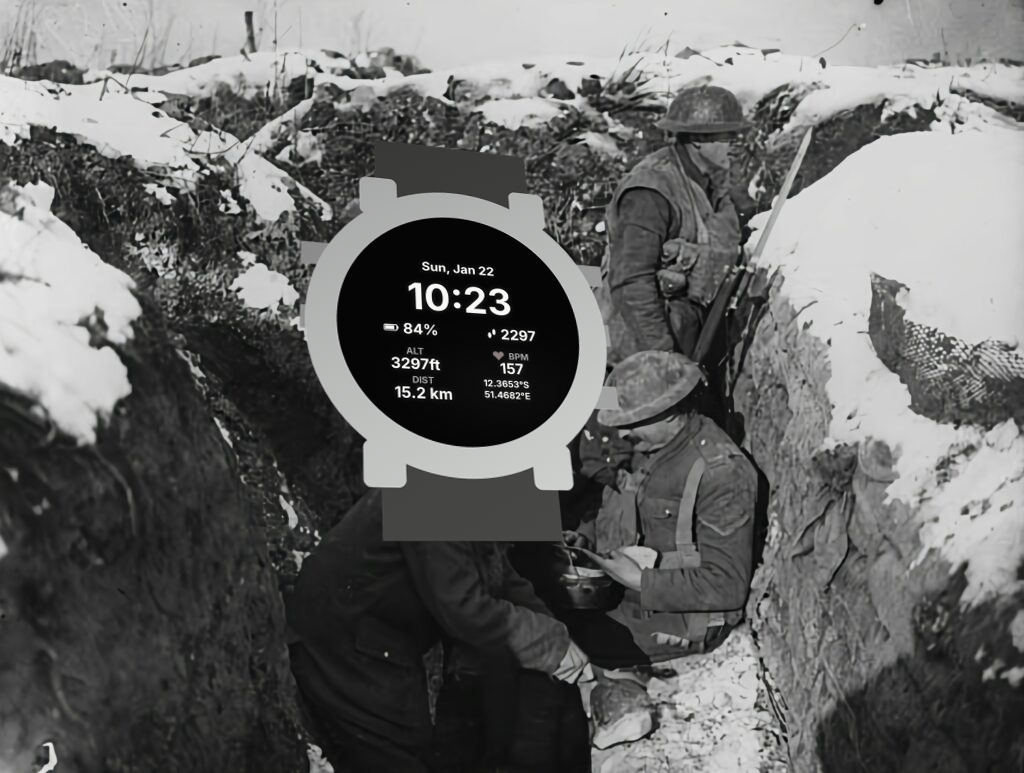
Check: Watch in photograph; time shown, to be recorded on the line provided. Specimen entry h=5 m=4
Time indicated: h=10 m=23
